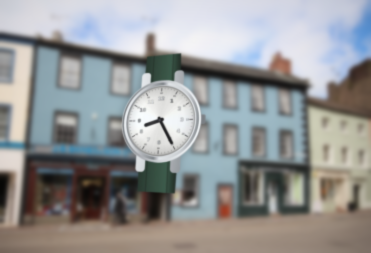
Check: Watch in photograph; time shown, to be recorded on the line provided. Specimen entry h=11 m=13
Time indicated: h=8 m=25
